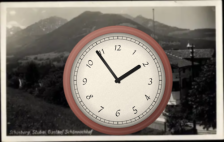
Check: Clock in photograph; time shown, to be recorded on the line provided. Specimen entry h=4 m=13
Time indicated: h=1 m=54
